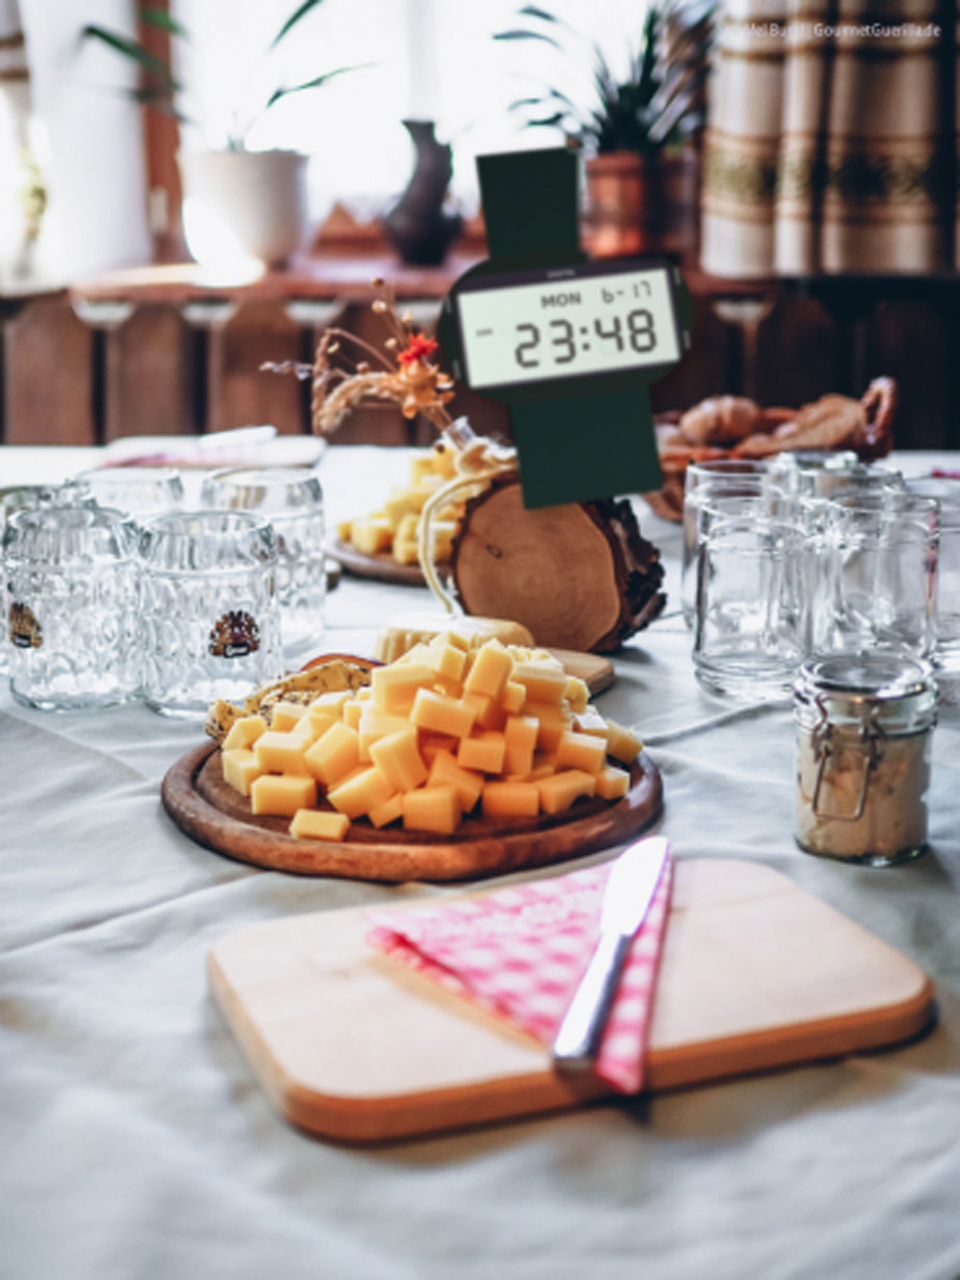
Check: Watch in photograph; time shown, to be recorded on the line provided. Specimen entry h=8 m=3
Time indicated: h=23 m=48
